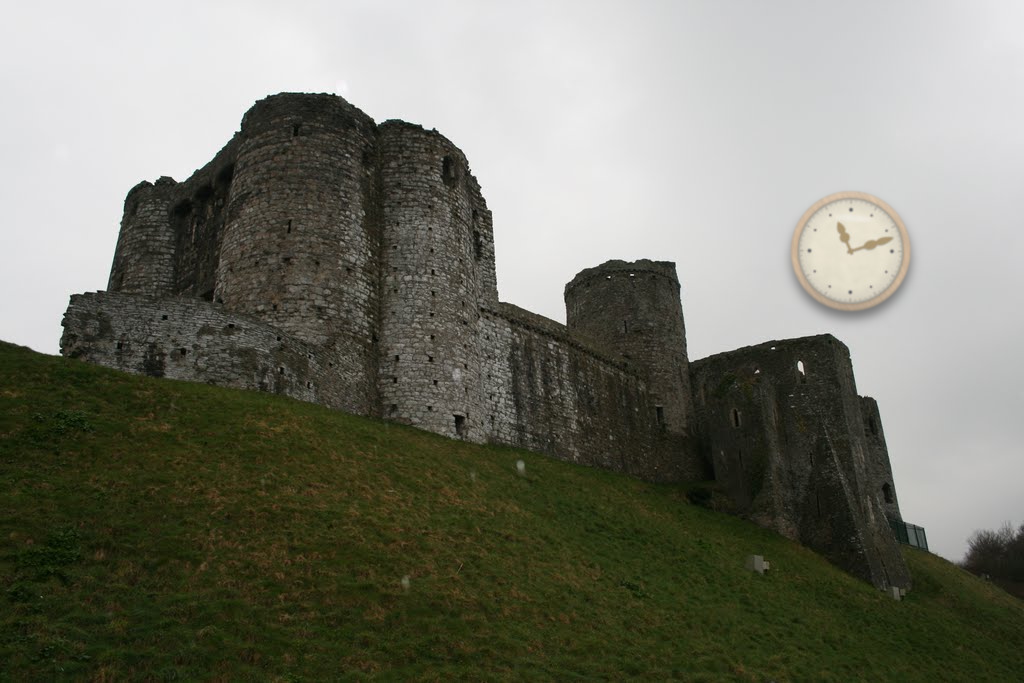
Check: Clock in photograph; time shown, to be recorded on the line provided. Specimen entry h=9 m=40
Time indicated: h=11 m=12
